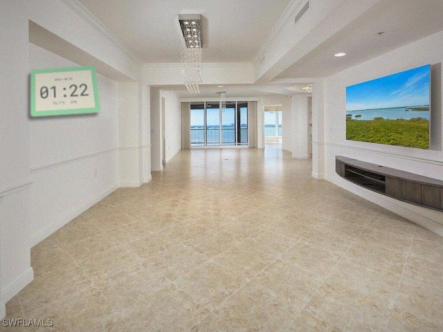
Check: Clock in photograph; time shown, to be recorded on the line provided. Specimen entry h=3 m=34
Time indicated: h=1 m=22
